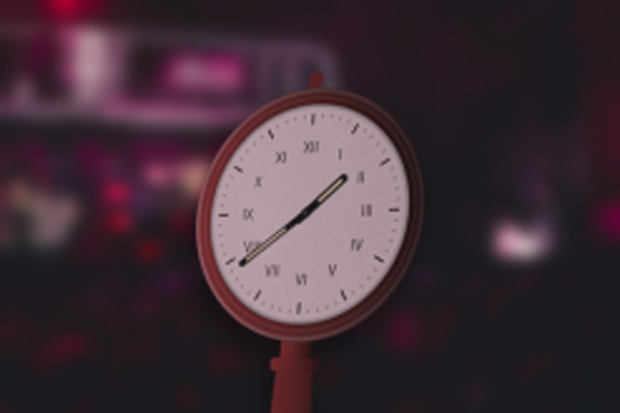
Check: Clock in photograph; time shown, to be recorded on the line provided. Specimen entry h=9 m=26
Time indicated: h=1 m=39
